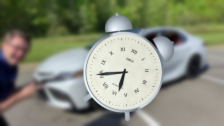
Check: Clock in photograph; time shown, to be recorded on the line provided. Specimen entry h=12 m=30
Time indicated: h=5 m=40
